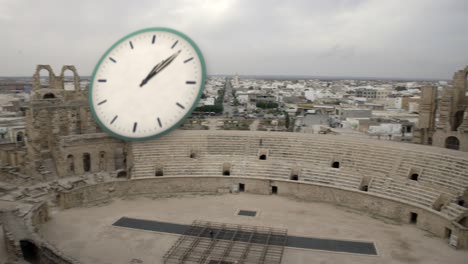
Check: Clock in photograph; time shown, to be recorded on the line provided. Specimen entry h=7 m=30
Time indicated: h=1 m=7
